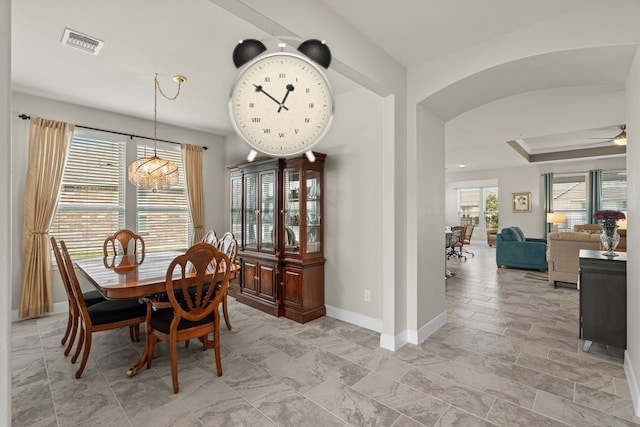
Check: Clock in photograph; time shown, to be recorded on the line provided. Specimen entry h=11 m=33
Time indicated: h=12 m=51
